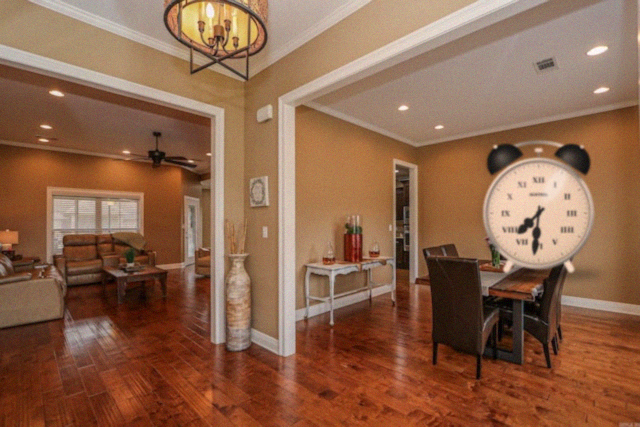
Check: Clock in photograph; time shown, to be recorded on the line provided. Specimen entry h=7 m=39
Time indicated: h=7 m=31
